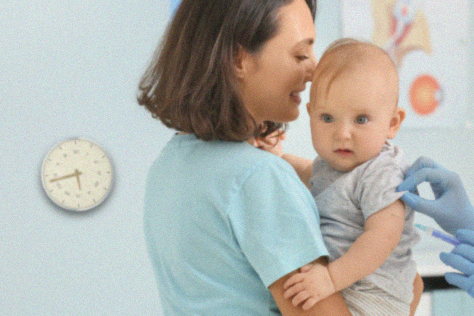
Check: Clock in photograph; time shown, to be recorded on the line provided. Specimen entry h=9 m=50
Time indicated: h=5 m=43
